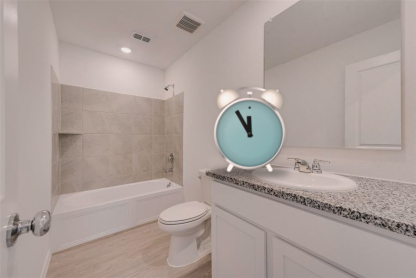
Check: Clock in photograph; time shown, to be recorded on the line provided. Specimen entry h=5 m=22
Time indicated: h=11 m=55
